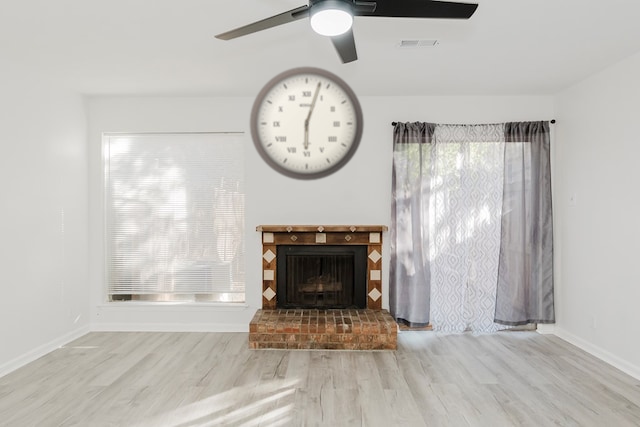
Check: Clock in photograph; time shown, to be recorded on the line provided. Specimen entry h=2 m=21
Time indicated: h=6 m=3
